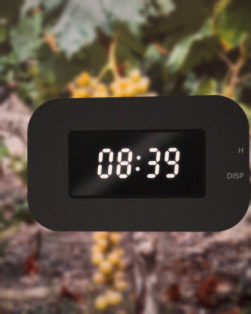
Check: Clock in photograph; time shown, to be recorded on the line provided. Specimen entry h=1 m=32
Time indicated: h=8 m=39
